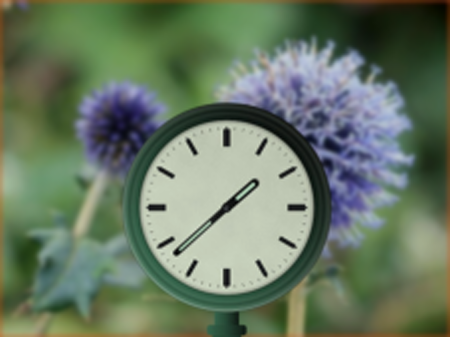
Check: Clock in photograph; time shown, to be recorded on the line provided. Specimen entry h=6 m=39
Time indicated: h=1 m=38
